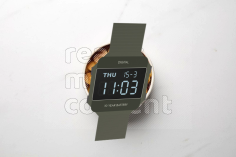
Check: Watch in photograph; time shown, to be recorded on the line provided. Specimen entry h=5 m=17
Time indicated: h=11 m=3
